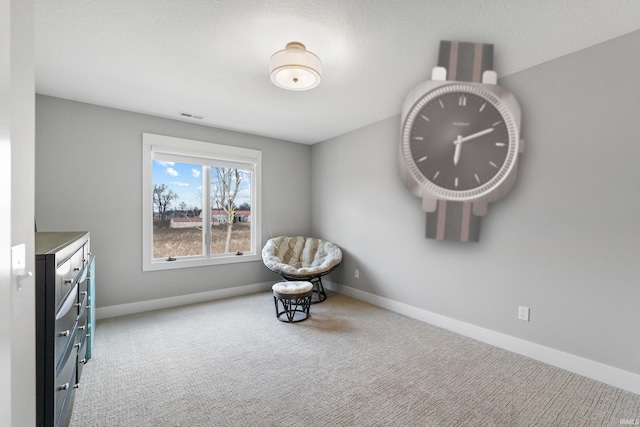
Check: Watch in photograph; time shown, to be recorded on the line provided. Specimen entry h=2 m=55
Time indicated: h=6 m=11
